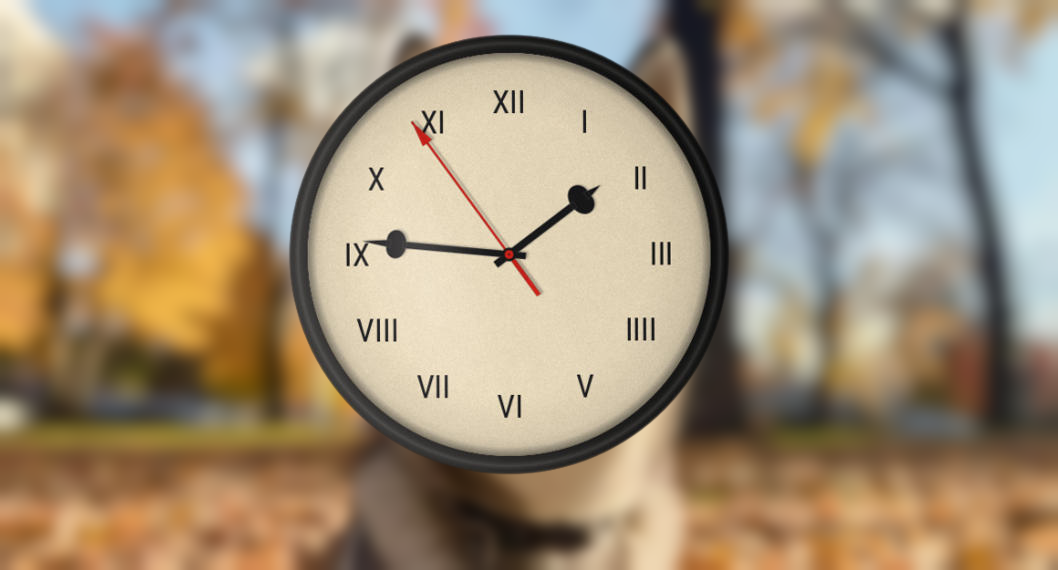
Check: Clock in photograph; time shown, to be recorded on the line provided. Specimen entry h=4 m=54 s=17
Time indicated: h=1 m=45 s=54
